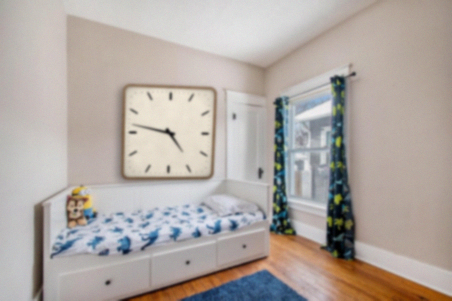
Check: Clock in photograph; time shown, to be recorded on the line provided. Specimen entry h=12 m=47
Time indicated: h=4 m=47
